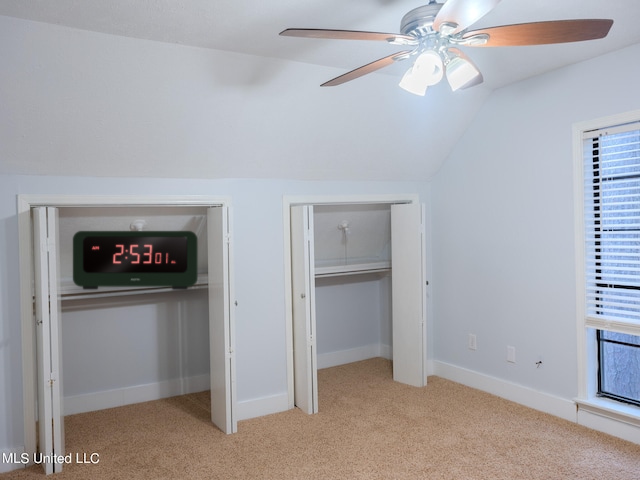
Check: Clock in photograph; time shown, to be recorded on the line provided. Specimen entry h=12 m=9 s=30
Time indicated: h=2 m=53 s=1
